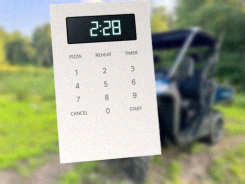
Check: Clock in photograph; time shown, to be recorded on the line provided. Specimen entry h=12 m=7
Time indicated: h=2 m=28
